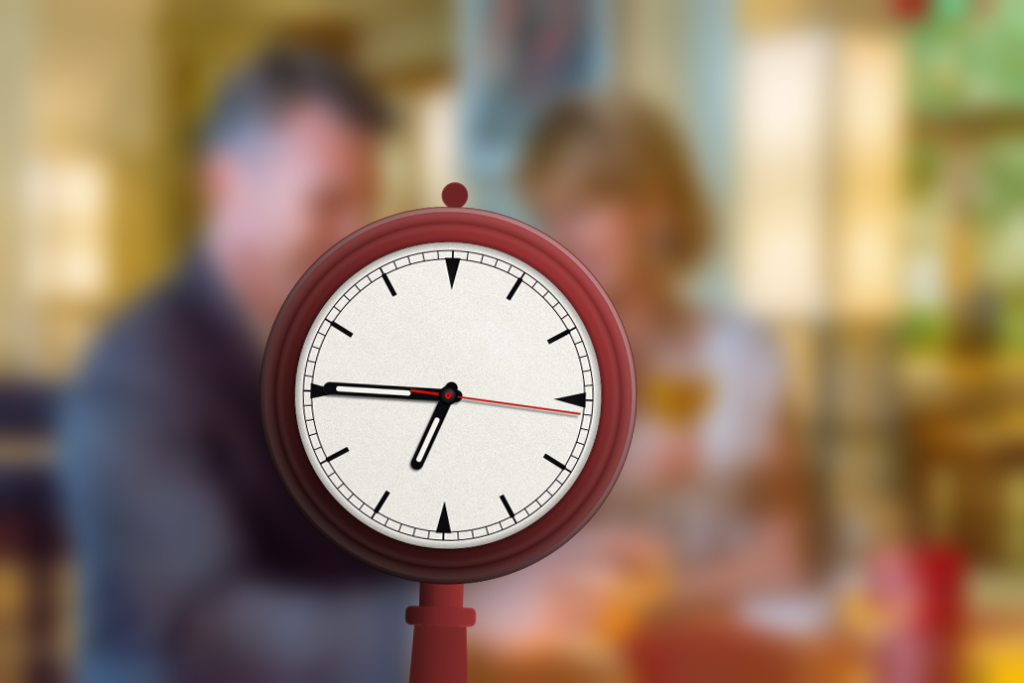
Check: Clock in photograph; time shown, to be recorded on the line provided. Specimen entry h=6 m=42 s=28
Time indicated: h=6 m=45 s=16
